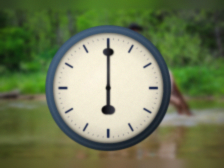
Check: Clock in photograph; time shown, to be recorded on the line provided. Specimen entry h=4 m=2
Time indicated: h=6 m=0
